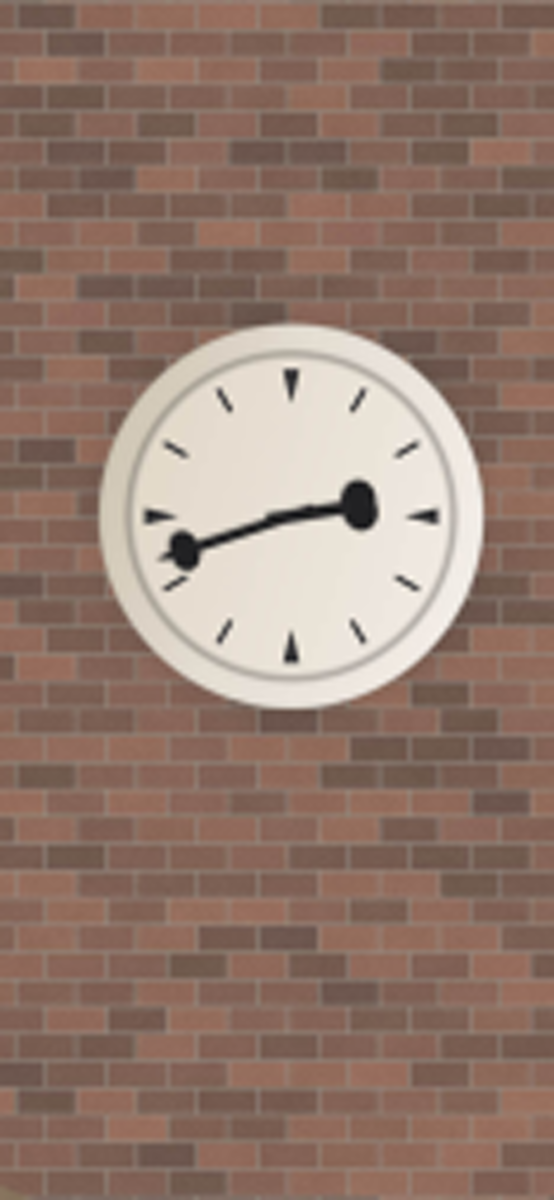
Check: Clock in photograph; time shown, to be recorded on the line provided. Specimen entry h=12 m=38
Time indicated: h=2 m=42
